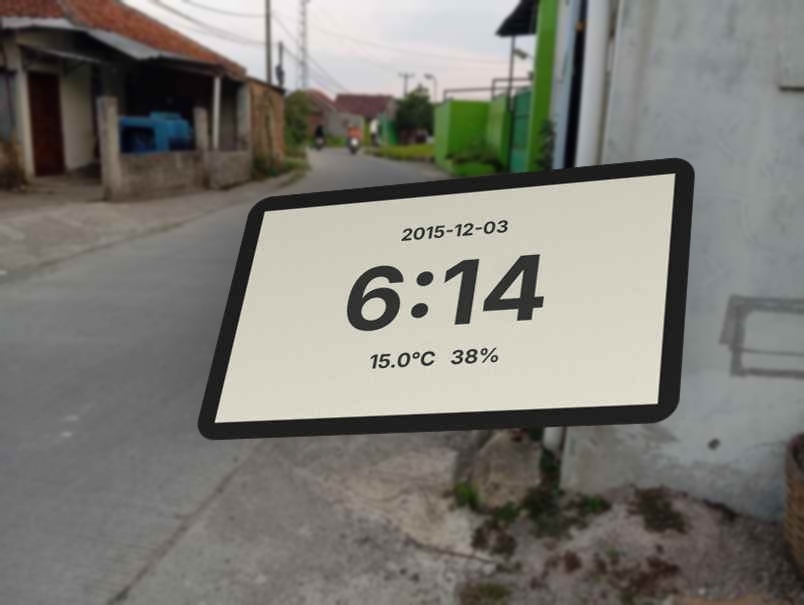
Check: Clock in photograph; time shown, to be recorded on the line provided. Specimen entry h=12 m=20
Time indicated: h=6 m=14
